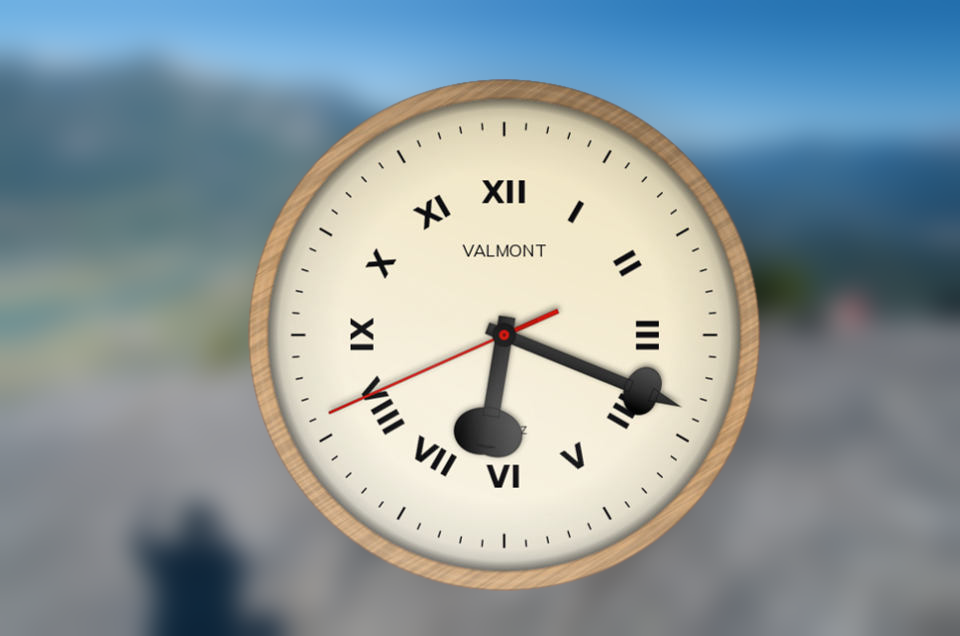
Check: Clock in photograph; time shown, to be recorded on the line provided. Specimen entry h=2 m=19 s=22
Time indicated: h=6 m=18 s=41
